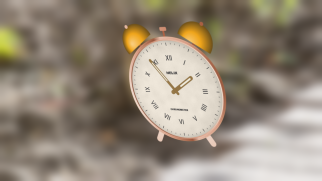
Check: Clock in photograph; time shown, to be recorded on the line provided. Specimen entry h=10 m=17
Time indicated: h=1 m=54
